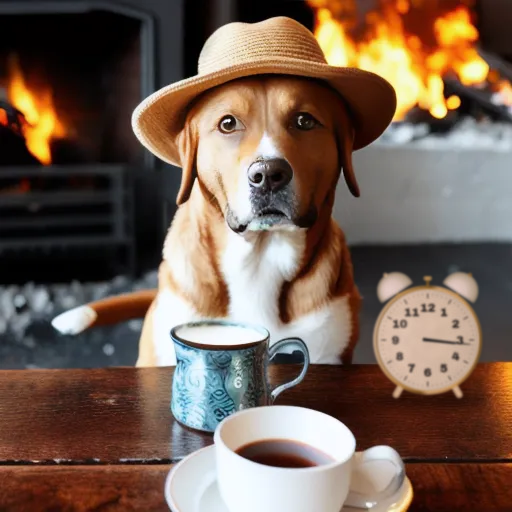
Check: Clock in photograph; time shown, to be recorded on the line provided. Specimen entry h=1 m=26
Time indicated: h=3 m=16
